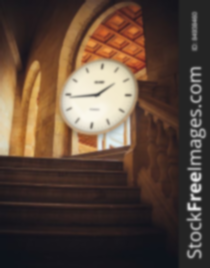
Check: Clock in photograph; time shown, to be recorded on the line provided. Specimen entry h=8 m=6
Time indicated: h=1 m=44
